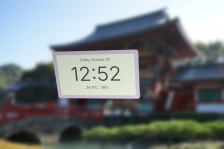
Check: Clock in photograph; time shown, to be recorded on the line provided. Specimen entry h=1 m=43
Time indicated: h=12 m=52
